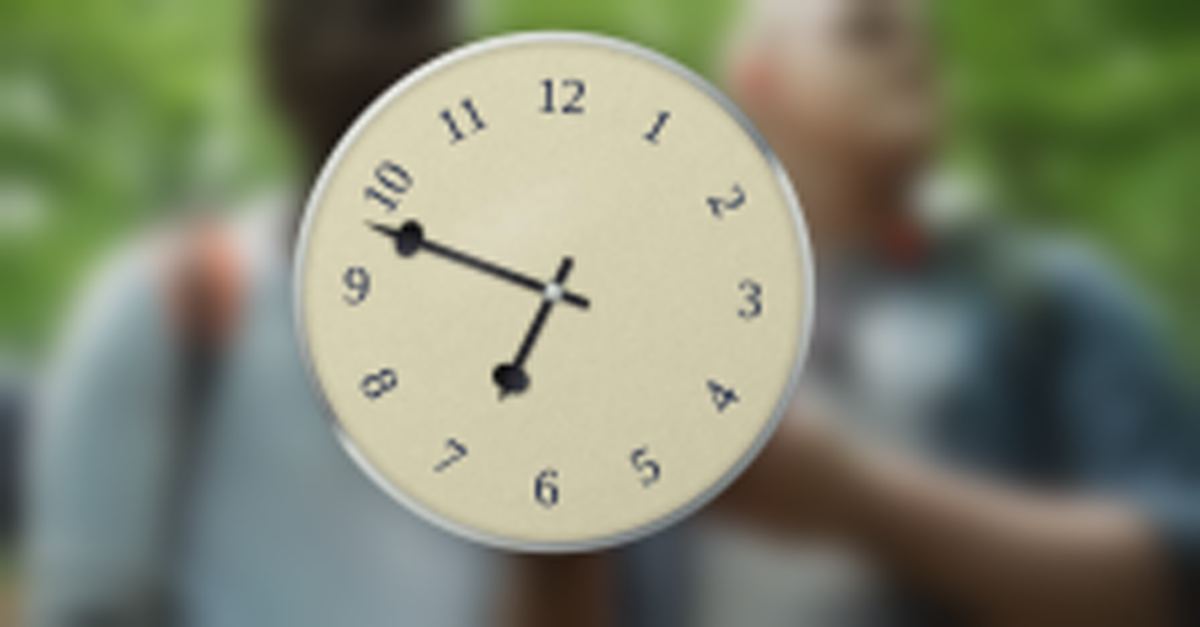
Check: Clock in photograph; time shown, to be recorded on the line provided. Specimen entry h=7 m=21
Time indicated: h=6 m=48
